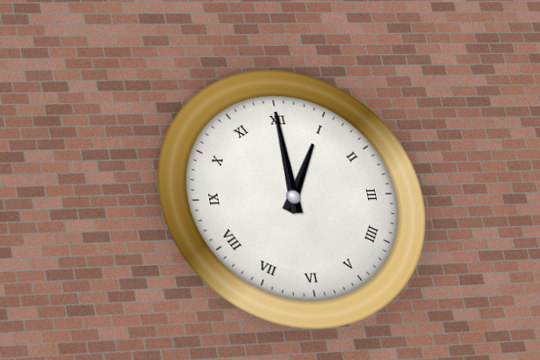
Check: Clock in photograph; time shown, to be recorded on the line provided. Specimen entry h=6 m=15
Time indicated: h=1 m=0
